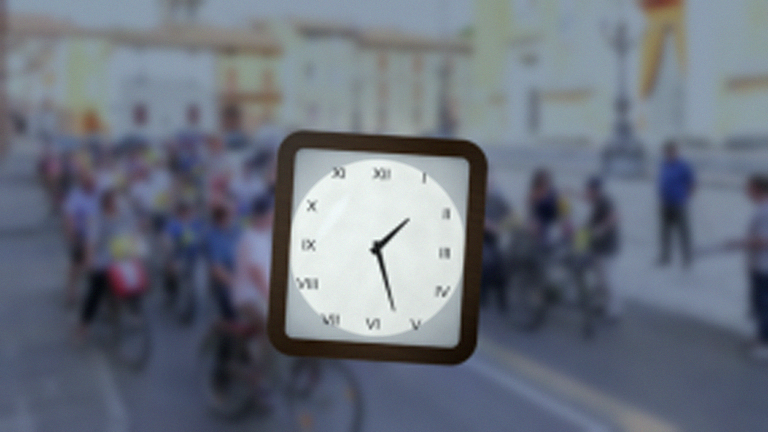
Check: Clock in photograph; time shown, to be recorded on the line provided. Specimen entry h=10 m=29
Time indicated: h=1 m=27
